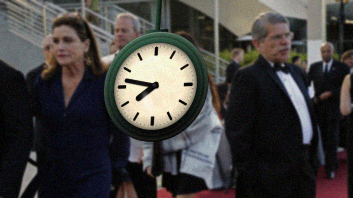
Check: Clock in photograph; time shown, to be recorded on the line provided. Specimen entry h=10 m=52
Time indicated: h=7 m=47
